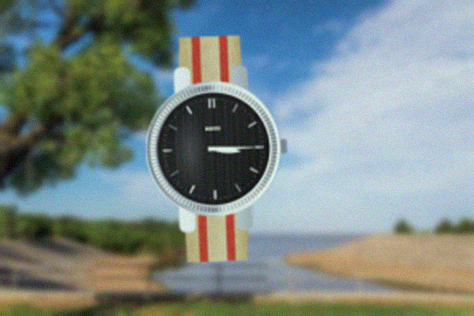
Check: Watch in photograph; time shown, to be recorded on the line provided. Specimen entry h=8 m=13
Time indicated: h=3 m=15
